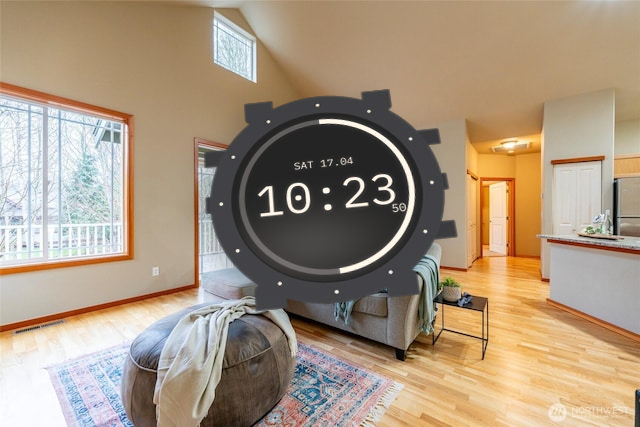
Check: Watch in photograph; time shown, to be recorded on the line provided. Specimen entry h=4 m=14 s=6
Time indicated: h=10 m=23 s=50
